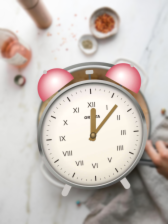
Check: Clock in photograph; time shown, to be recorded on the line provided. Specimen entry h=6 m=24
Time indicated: h=12 m=7
